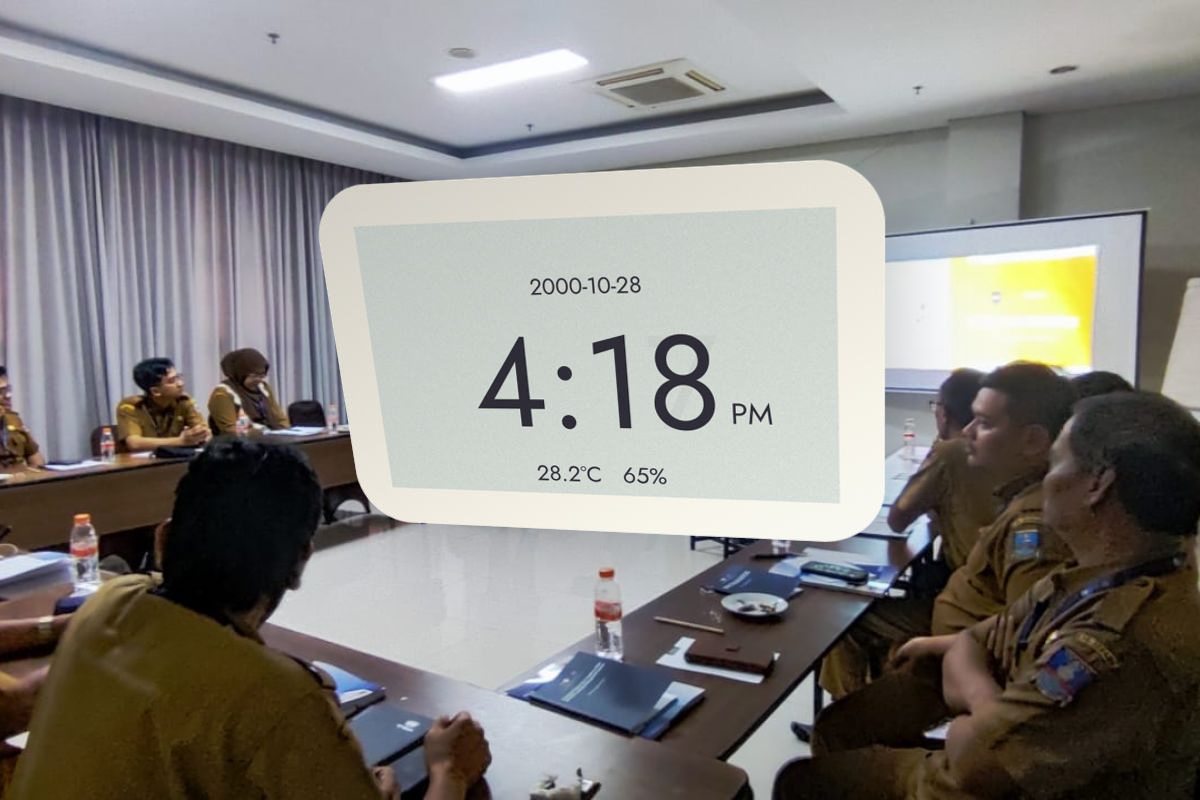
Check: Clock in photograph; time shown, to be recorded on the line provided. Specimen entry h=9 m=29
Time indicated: h=4 m=18
